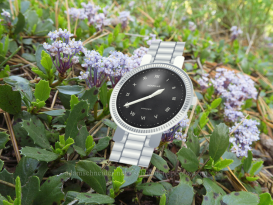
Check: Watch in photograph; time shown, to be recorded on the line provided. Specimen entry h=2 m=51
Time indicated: h=1 m=40
